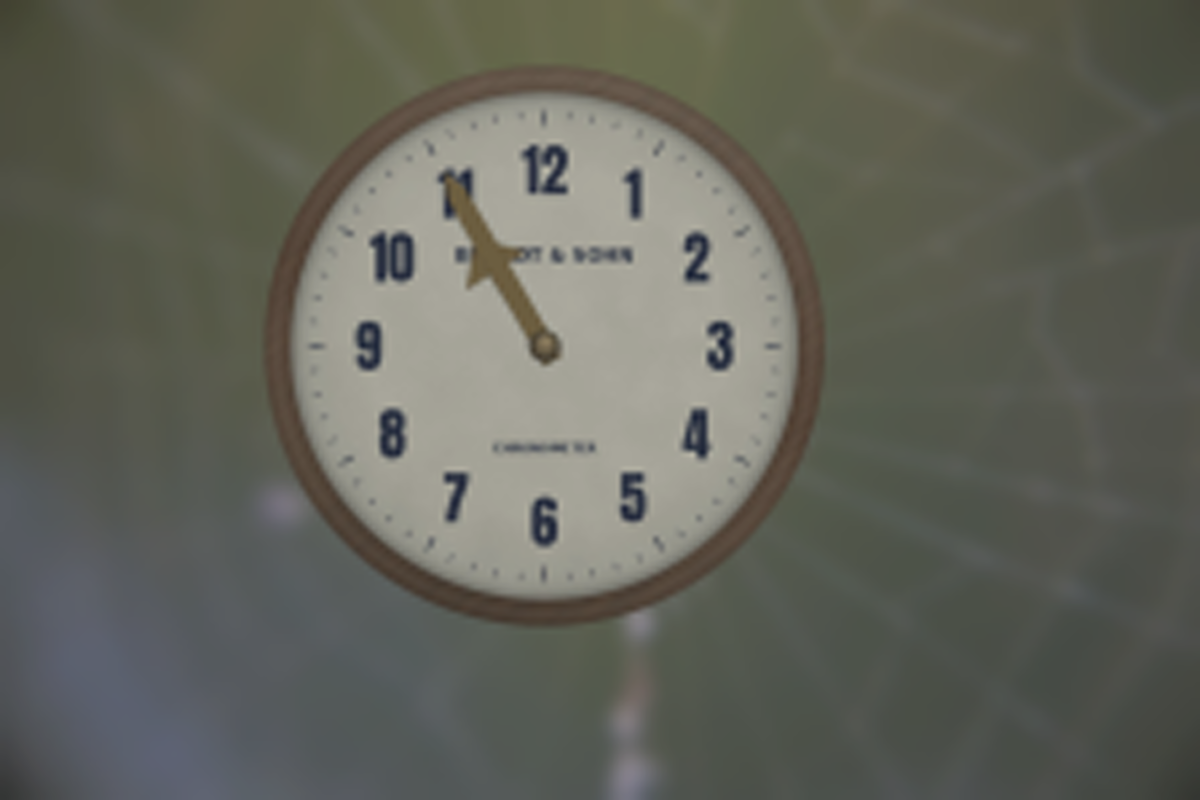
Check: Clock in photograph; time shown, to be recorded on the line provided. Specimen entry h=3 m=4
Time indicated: h=10 m=55
